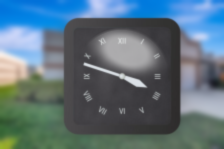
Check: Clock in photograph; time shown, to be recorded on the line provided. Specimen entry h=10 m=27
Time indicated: h=3 m=48
